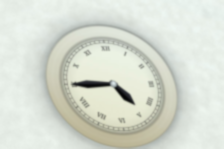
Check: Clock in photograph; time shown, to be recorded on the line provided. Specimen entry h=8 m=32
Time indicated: h=4 m=45
